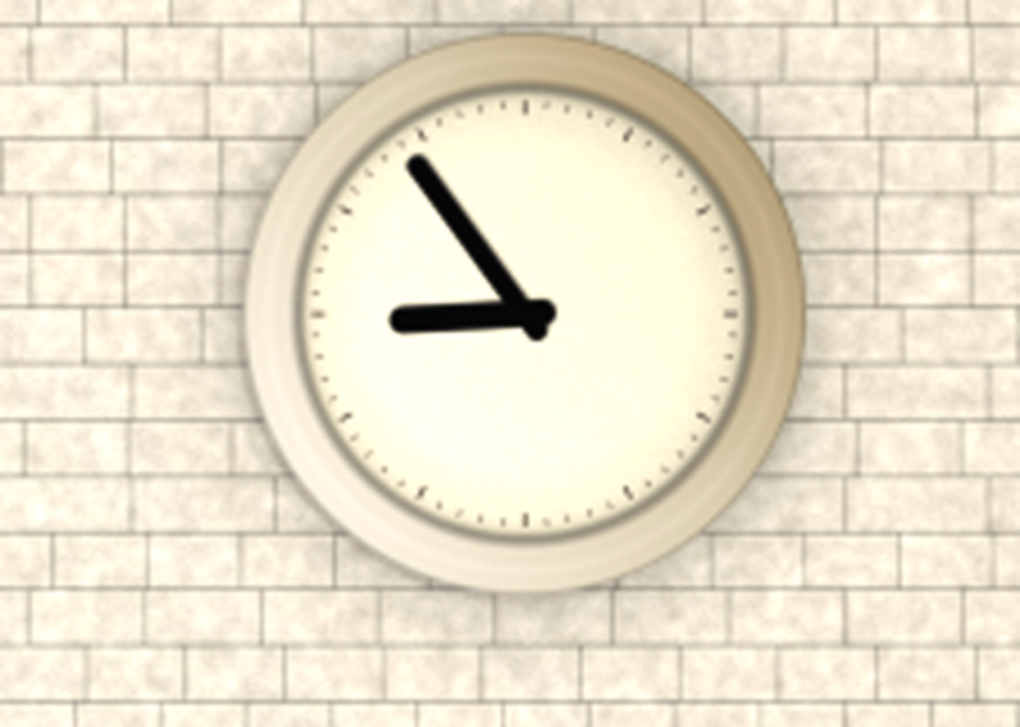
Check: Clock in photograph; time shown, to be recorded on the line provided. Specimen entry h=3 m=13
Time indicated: h=8 m=54
